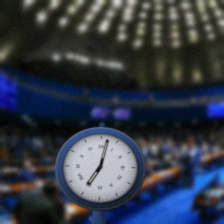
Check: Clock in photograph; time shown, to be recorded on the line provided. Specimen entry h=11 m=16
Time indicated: h=7 m=2
